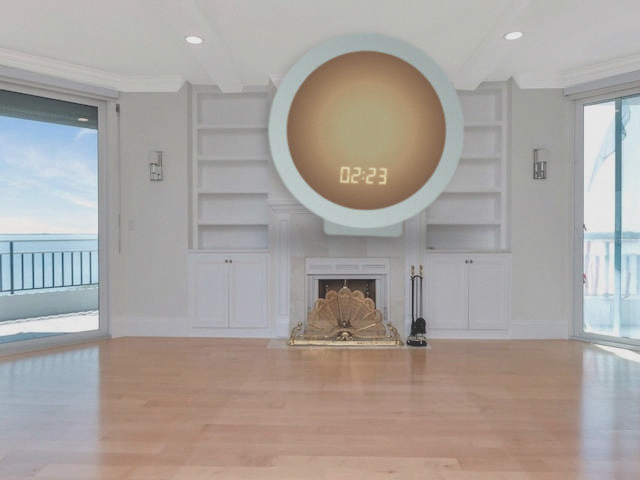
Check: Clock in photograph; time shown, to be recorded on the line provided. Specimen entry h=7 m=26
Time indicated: h=2 m=23
